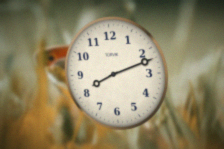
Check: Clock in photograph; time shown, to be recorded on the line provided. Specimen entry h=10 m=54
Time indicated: h=8 m=12
